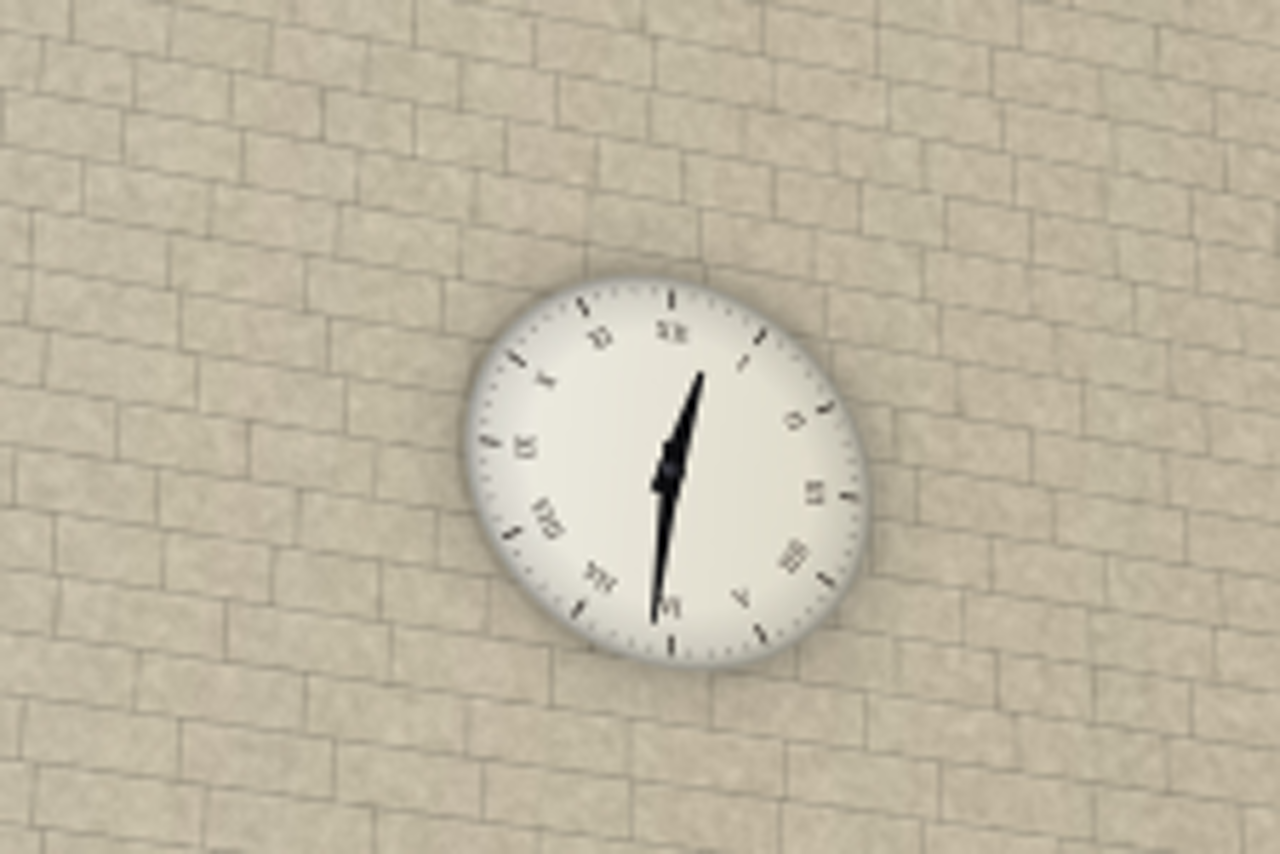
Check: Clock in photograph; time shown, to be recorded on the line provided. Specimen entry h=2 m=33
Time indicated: h=12 m=31
